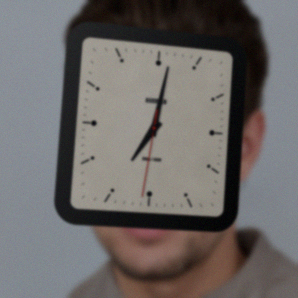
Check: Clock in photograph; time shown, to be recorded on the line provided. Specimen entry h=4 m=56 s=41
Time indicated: h=7 m=1 s=31
